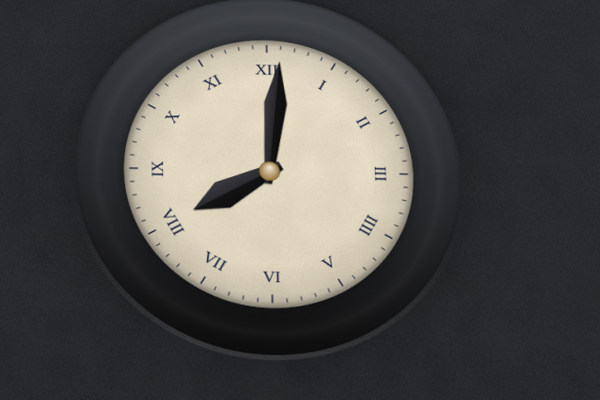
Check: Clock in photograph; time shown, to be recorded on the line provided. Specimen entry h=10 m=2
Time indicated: h=8 m=1
